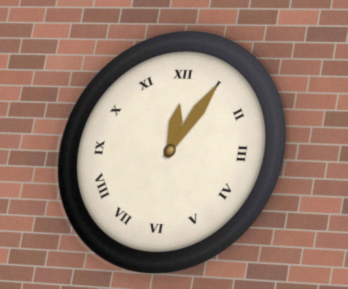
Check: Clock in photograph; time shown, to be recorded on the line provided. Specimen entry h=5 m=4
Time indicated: h=12 m=5
